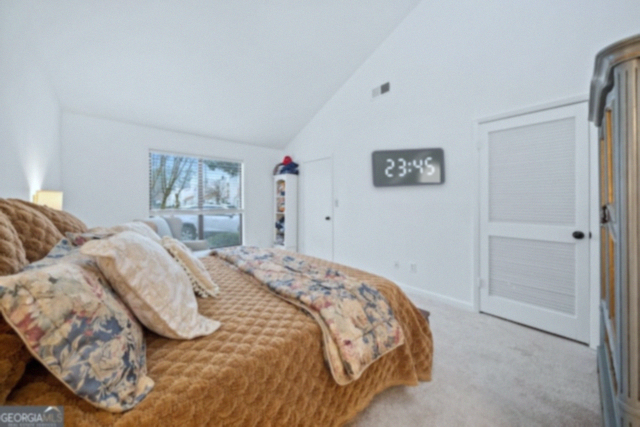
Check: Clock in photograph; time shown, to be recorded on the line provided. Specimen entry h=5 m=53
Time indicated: h=23 m=45
